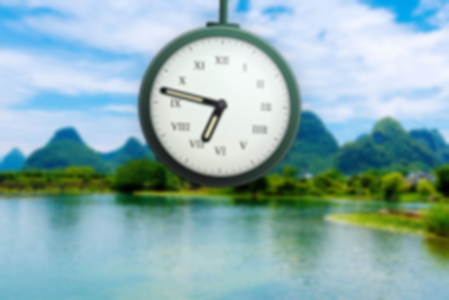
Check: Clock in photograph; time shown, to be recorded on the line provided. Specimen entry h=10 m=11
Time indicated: h=6 m=47
